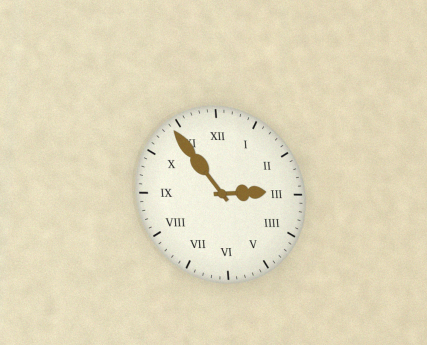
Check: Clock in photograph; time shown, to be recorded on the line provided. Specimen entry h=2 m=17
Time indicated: h=2 m=54
